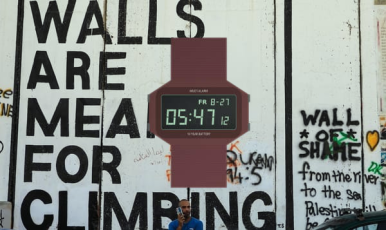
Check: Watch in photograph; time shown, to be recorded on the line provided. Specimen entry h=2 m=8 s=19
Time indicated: h=5 m=47 s=12
